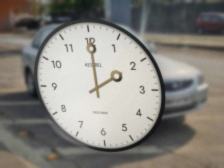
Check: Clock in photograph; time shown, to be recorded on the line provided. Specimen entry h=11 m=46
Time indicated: h=2 m=0
